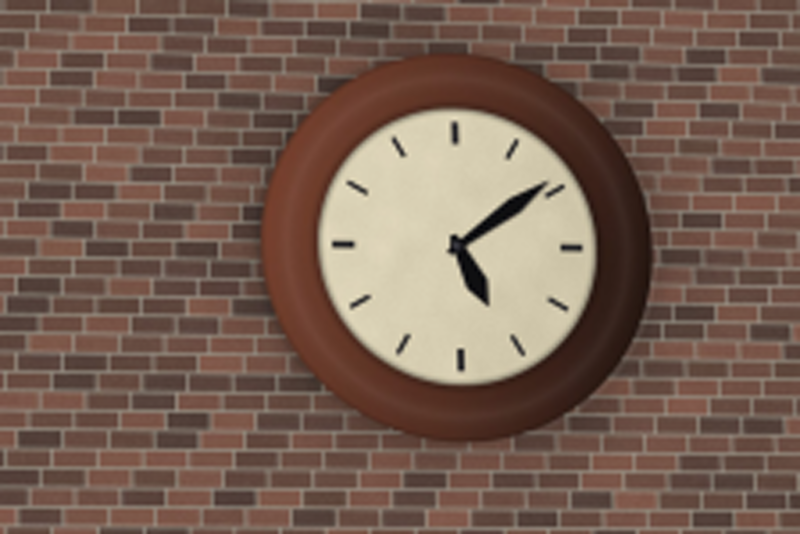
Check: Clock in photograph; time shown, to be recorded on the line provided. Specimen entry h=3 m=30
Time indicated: h=5 m=9
